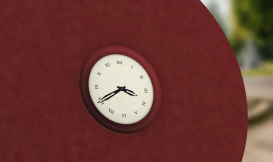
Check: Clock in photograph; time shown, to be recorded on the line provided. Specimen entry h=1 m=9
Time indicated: h=3 m=40
